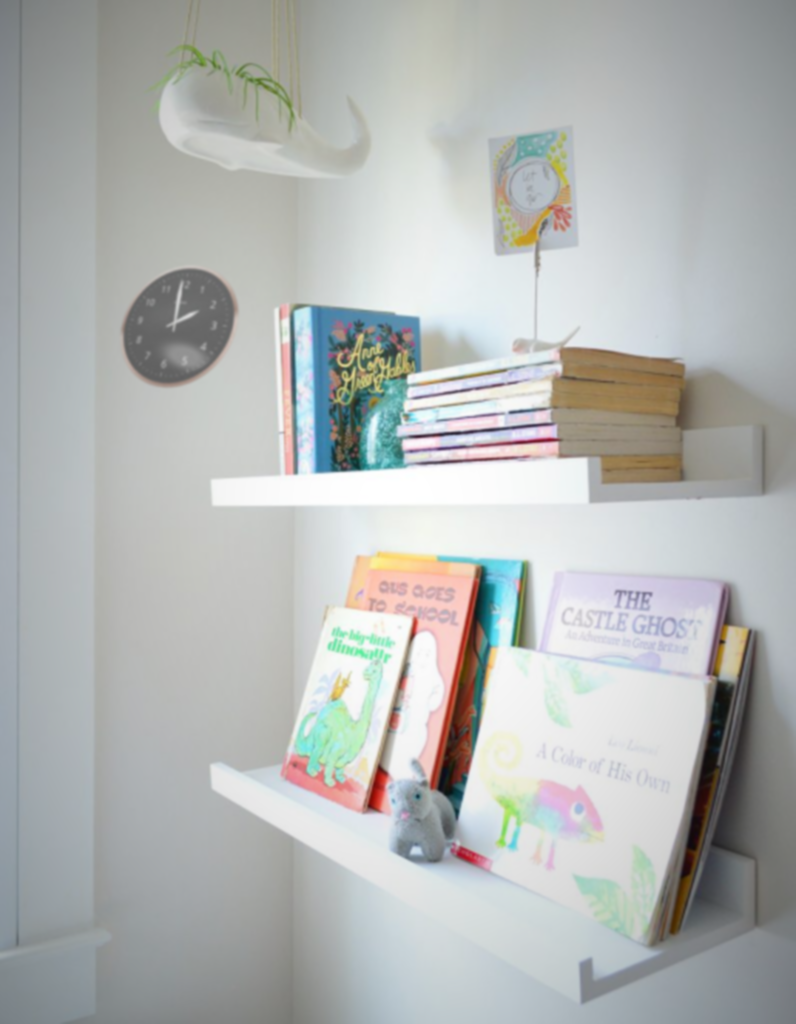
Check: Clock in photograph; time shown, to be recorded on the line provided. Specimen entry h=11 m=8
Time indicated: h=1 m=59
